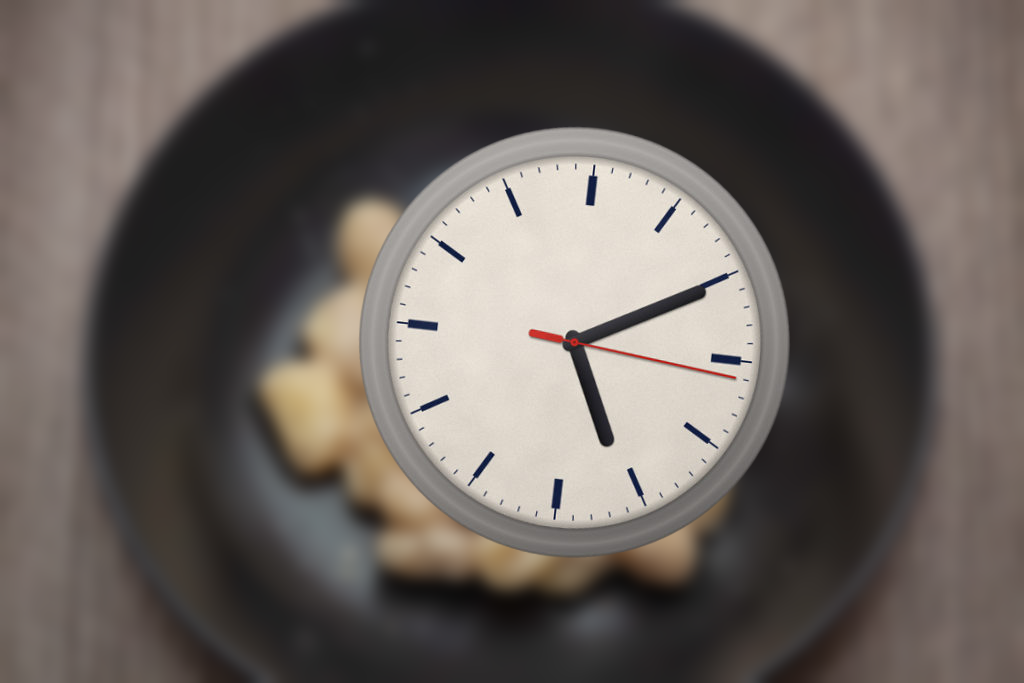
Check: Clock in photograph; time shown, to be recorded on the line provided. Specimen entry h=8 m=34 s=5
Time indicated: h=5 m=10 s=16
